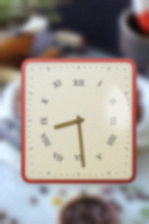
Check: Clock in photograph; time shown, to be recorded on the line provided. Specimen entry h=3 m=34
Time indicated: h=8 m=29
